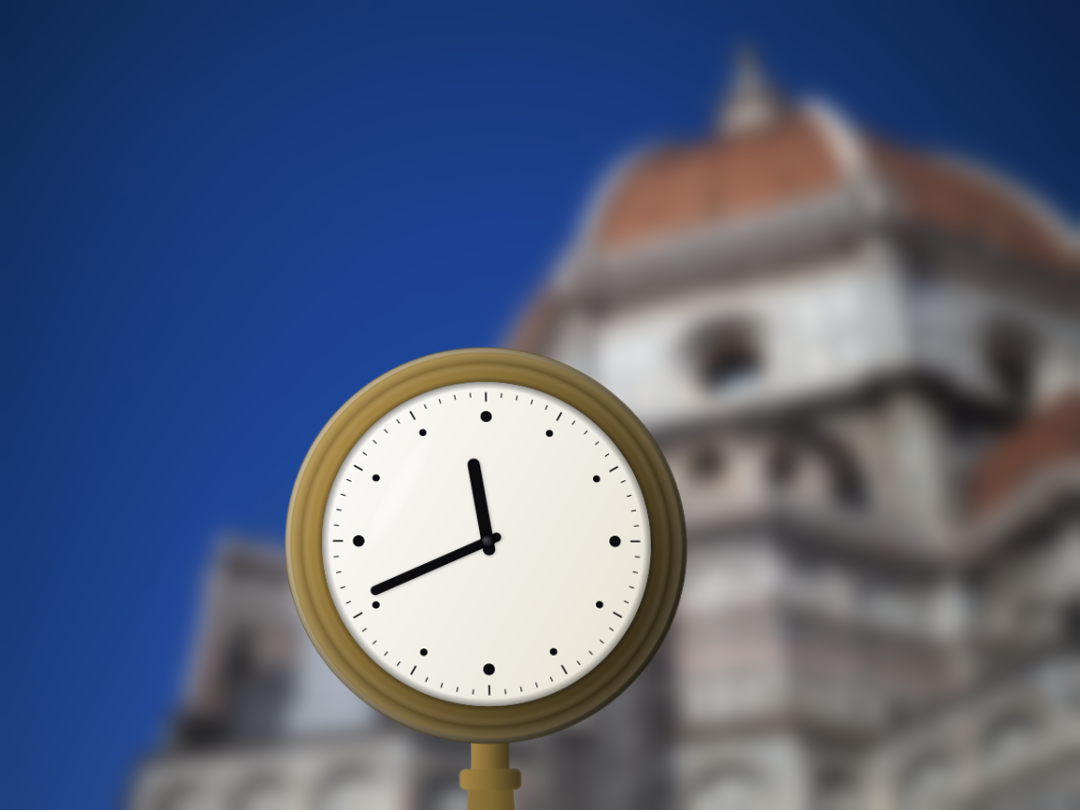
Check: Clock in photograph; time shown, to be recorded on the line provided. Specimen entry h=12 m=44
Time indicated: h=11 m=41
